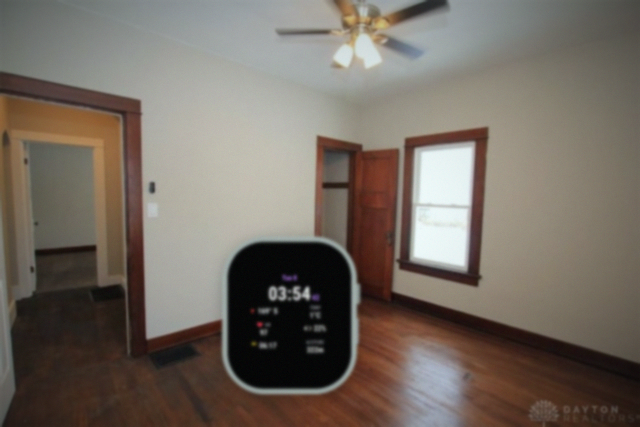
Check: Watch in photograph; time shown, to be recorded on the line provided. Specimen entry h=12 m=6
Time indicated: h=3 m=54
